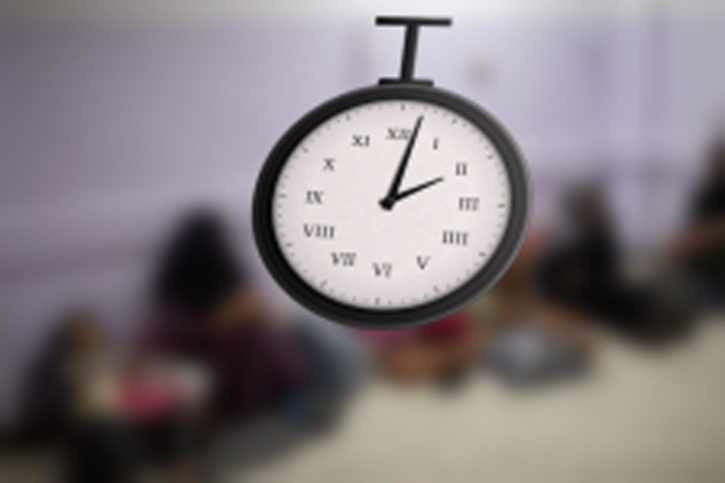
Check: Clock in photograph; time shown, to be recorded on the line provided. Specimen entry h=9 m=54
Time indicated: h=2 m=2
